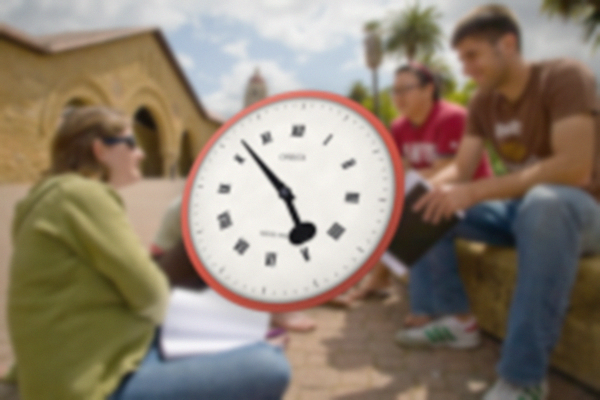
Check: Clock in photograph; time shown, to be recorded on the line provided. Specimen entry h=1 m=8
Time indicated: h=4 m=52
